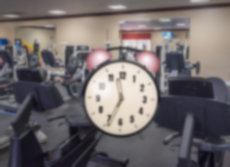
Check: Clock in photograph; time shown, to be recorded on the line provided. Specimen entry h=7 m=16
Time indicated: h=11 m=34
